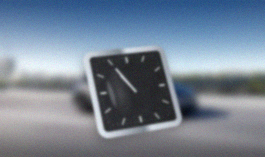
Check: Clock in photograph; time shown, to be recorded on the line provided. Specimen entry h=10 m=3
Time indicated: h=10 m=55
